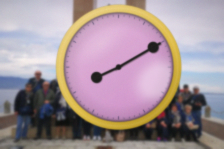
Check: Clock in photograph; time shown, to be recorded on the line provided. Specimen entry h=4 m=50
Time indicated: h=8 m=10
